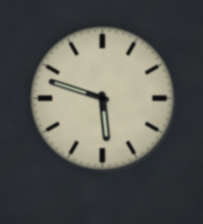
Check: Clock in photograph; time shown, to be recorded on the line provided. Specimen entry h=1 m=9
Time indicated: h=5 m=48
